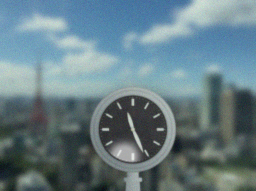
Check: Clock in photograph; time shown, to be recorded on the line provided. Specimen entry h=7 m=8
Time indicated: h=11 m=26
